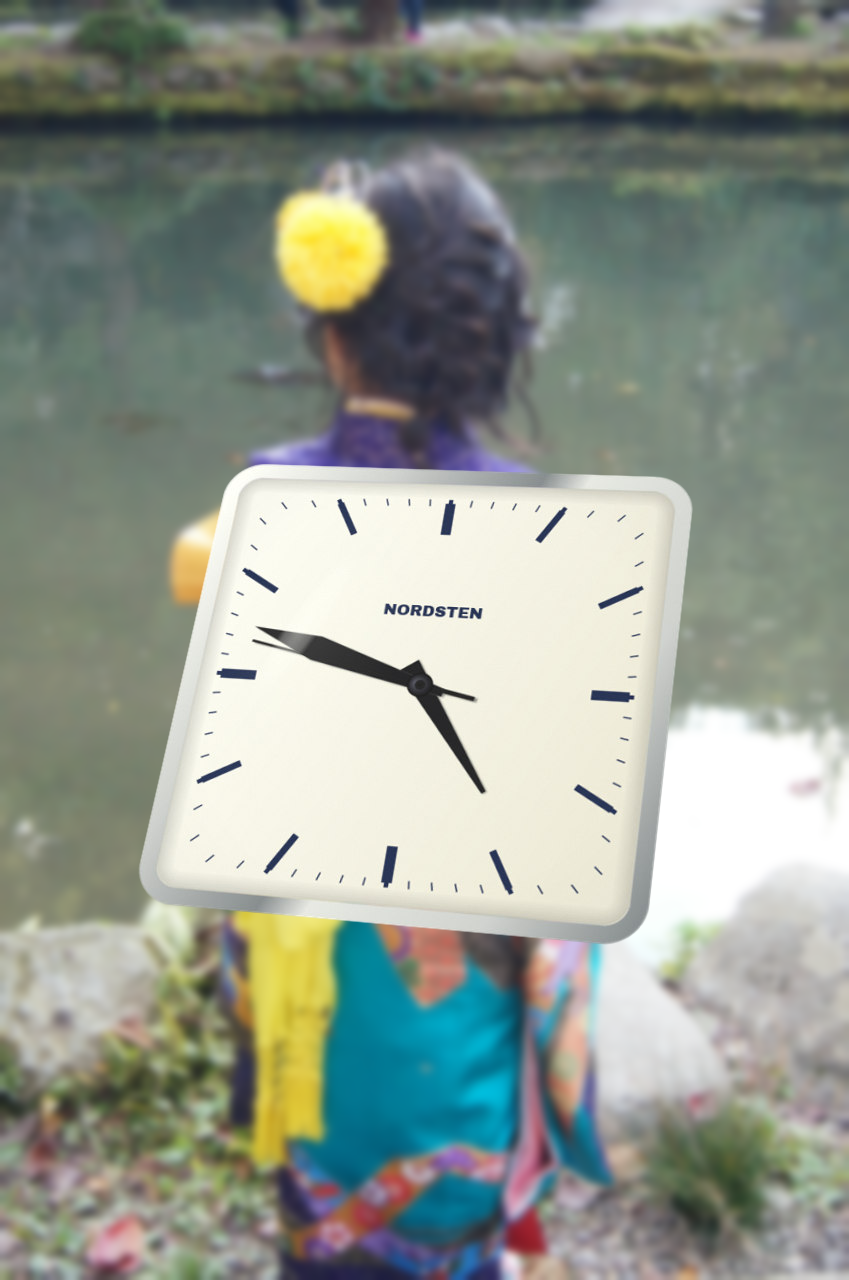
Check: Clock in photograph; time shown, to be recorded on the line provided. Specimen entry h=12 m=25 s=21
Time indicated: h=4 m=47 s=47
